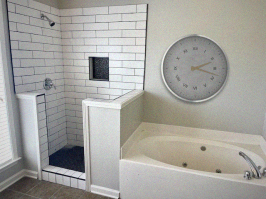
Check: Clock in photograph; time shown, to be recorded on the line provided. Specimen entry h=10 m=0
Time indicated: h=2 m=18
